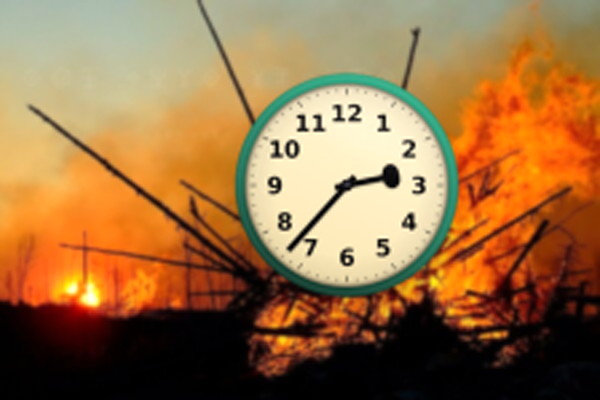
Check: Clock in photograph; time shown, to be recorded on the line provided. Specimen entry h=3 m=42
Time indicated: h=2 m=37
